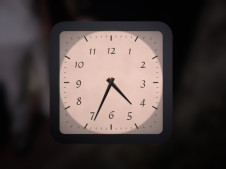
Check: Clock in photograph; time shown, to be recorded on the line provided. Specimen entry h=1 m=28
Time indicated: h=4 m=34
